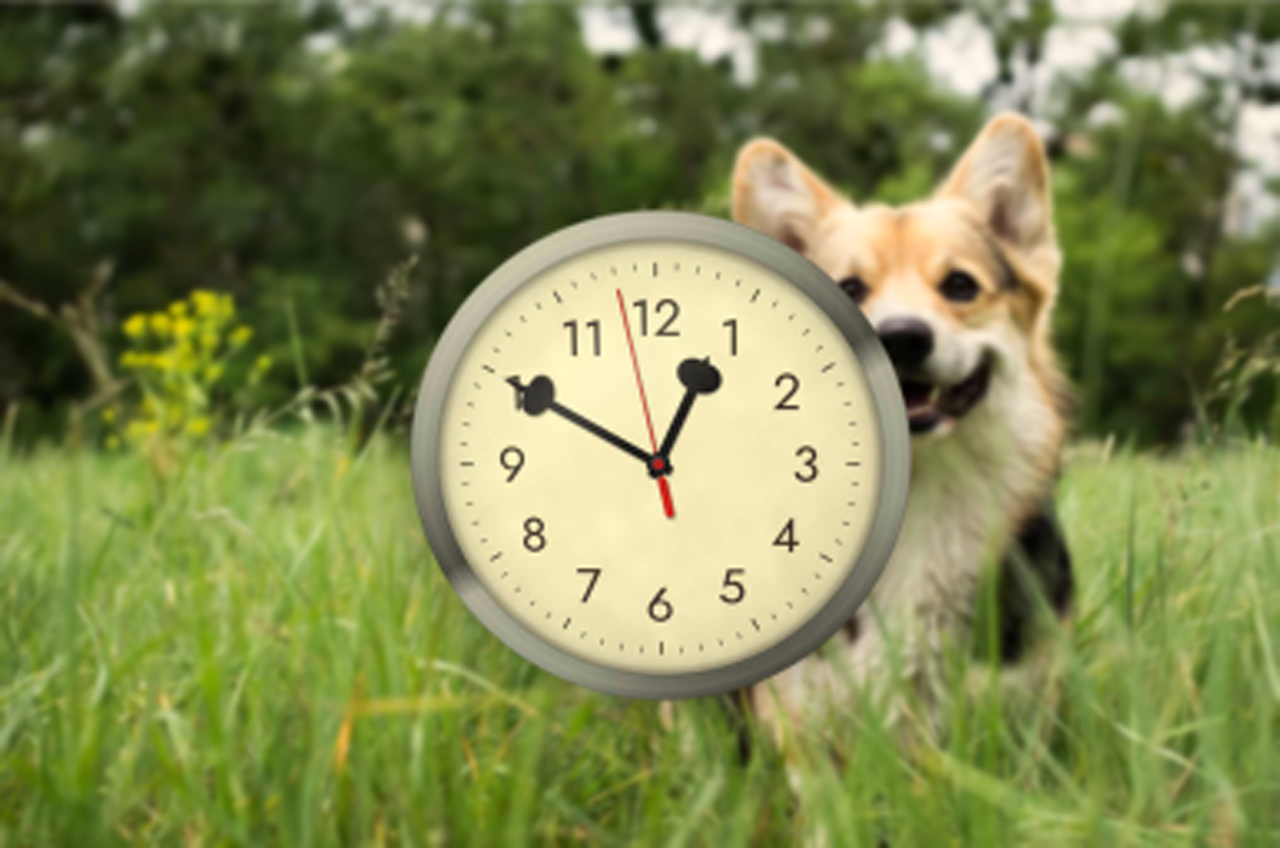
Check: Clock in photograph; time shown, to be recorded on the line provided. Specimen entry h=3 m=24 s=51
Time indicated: h=12 m=49 s=58
